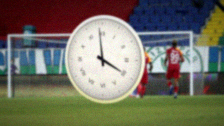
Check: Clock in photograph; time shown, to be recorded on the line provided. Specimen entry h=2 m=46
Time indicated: h=3 m=59
